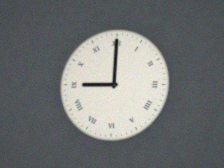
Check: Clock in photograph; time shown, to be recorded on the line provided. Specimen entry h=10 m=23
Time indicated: h=9 m=0
